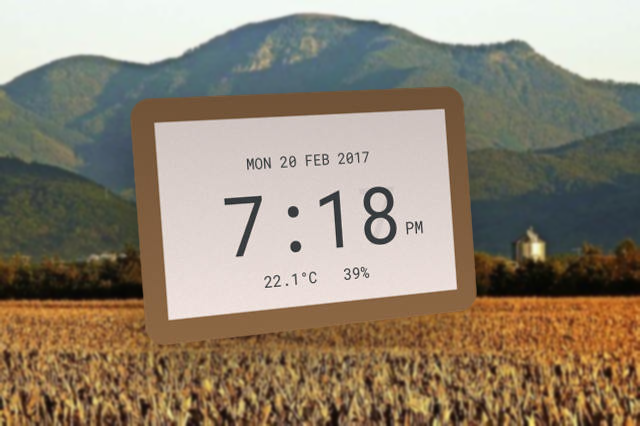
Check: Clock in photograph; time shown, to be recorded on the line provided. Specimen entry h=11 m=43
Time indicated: h=7 m=18
